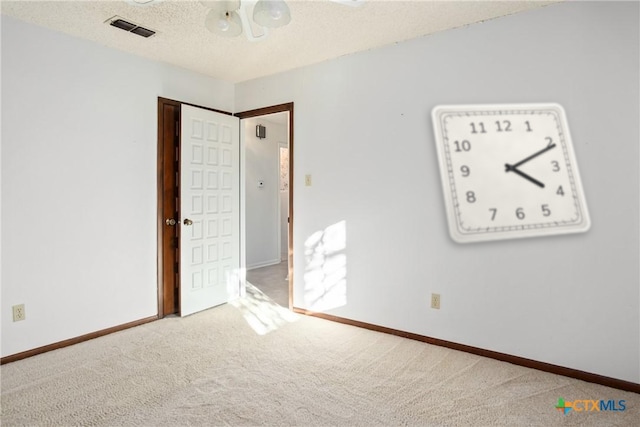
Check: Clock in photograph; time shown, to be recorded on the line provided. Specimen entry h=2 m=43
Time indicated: h=4 m=11
